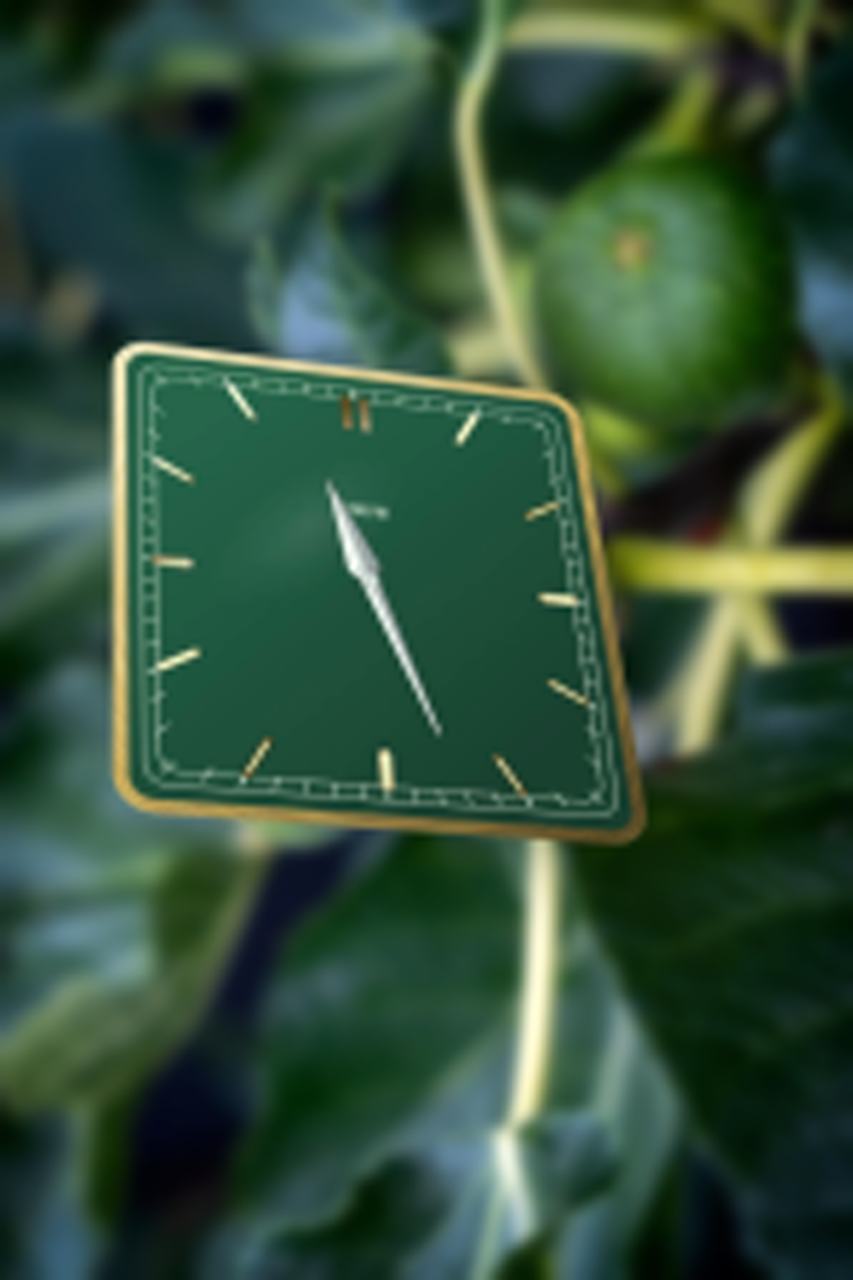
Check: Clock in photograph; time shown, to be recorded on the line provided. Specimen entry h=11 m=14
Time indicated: h=11 m=27
